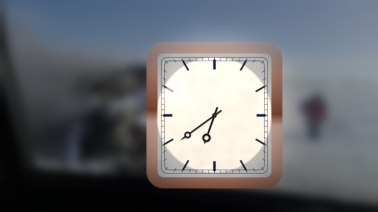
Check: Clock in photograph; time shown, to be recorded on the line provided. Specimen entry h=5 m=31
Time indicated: h=6 m=39
